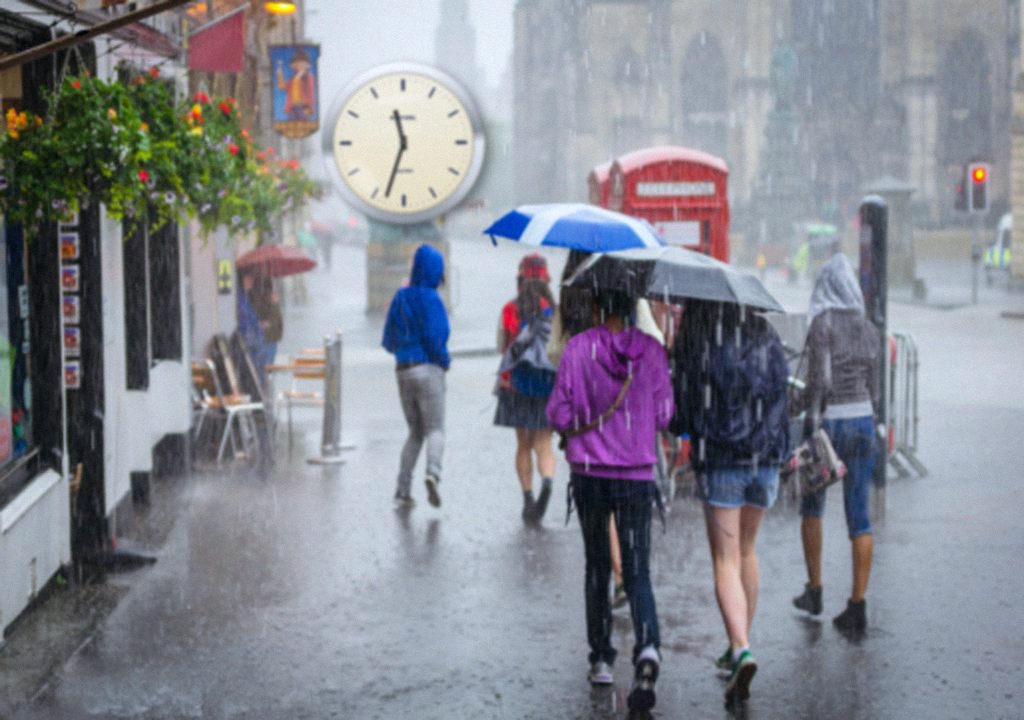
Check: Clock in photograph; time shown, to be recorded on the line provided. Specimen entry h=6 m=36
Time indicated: h=11 m=33
